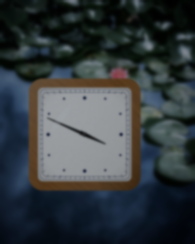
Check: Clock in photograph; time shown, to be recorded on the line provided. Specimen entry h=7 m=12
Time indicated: h=3 m=49
